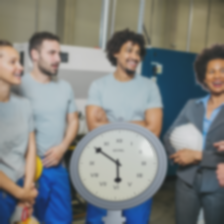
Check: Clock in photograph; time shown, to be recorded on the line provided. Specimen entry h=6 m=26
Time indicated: h=5 m=51
